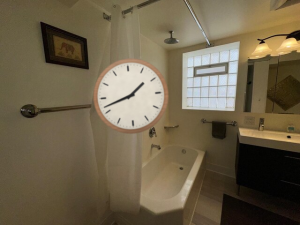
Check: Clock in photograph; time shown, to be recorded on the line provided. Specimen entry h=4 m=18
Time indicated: h=1 m=42
